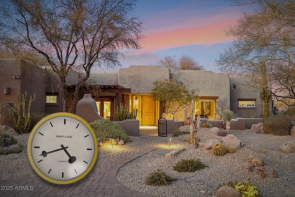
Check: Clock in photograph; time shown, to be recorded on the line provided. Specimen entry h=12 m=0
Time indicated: h=4 m=42
